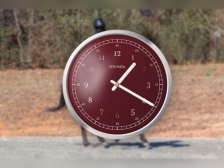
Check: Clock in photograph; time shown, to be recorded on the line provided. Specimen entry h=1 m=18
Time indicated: h=1 m=20
